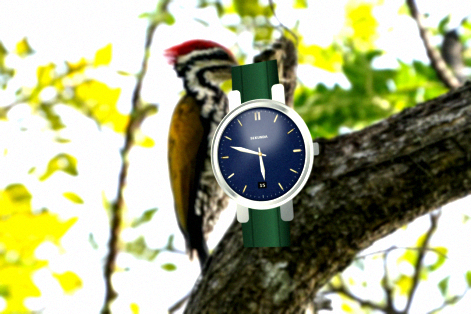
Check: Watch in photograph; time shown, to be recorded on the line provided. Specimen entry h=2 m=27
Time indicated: h=5 m=48
